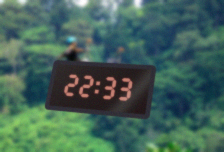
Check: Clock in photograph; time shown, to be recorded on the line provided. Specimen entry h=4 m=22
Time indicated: h=22 m=33
